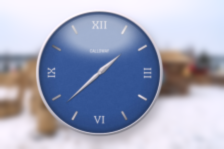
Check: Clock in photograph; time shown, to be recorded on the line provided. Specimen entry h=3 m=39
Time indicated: h=1 m=38
